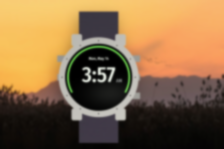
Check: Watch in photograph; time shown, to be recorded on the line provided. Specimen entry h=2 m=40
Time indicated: h=3 m=57
